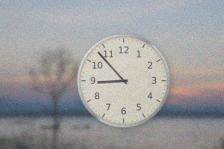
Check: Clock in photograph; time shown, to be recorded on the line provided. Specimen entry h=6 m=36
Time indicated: h=8 m=53
